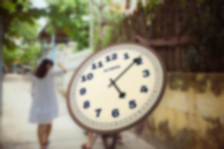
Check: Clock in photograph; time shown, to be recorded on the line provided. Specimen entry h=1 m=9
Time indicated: h=5 m=9
